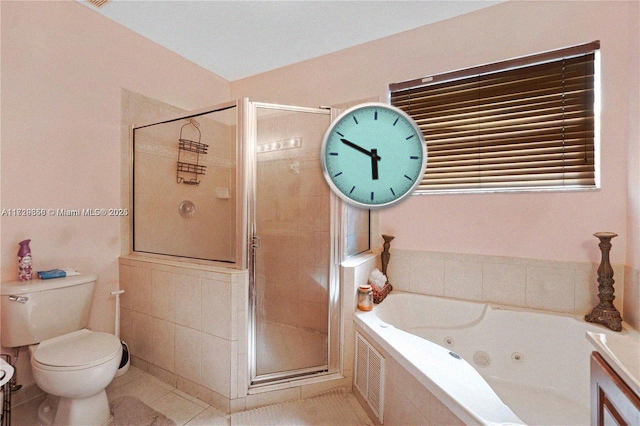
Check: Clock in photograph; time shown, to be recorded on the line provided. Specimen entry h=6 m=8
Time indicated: h=5 m=49
